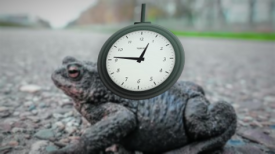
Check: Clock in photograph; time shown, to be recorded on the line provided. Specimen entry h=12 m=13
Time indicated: h=12 m=46
